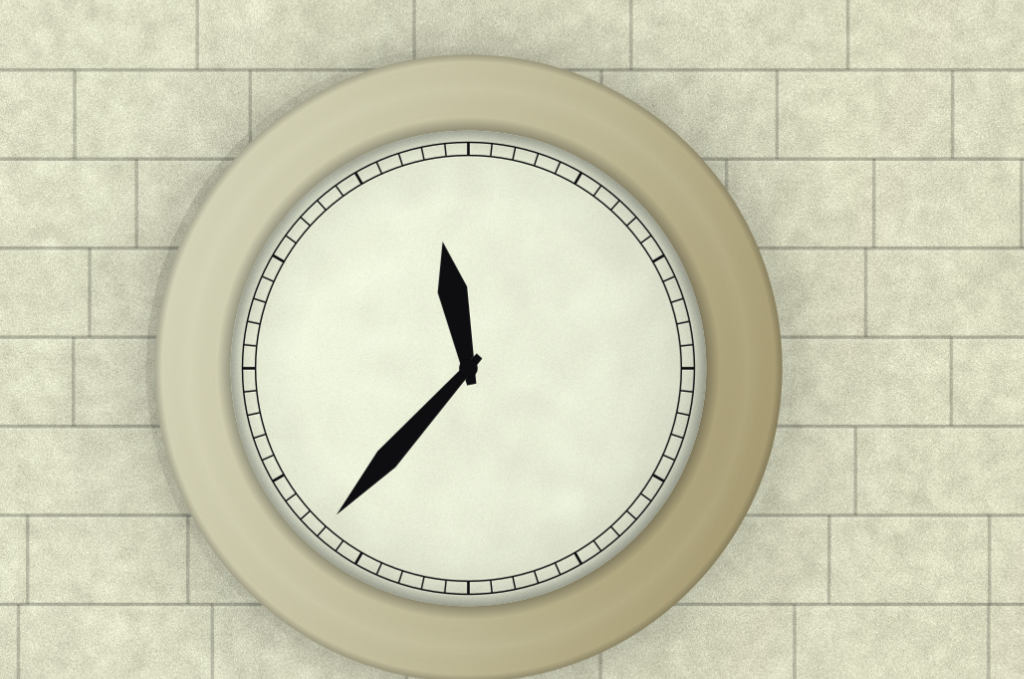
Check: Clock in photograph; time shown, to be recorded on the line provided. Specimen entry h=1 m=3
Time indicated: h=11 m=37
